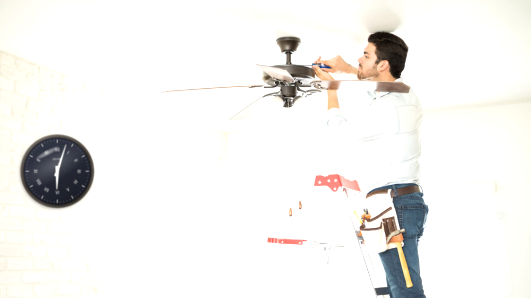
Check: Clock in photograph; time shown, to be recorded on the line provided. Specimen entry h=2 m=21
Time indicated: h=6 m=3
